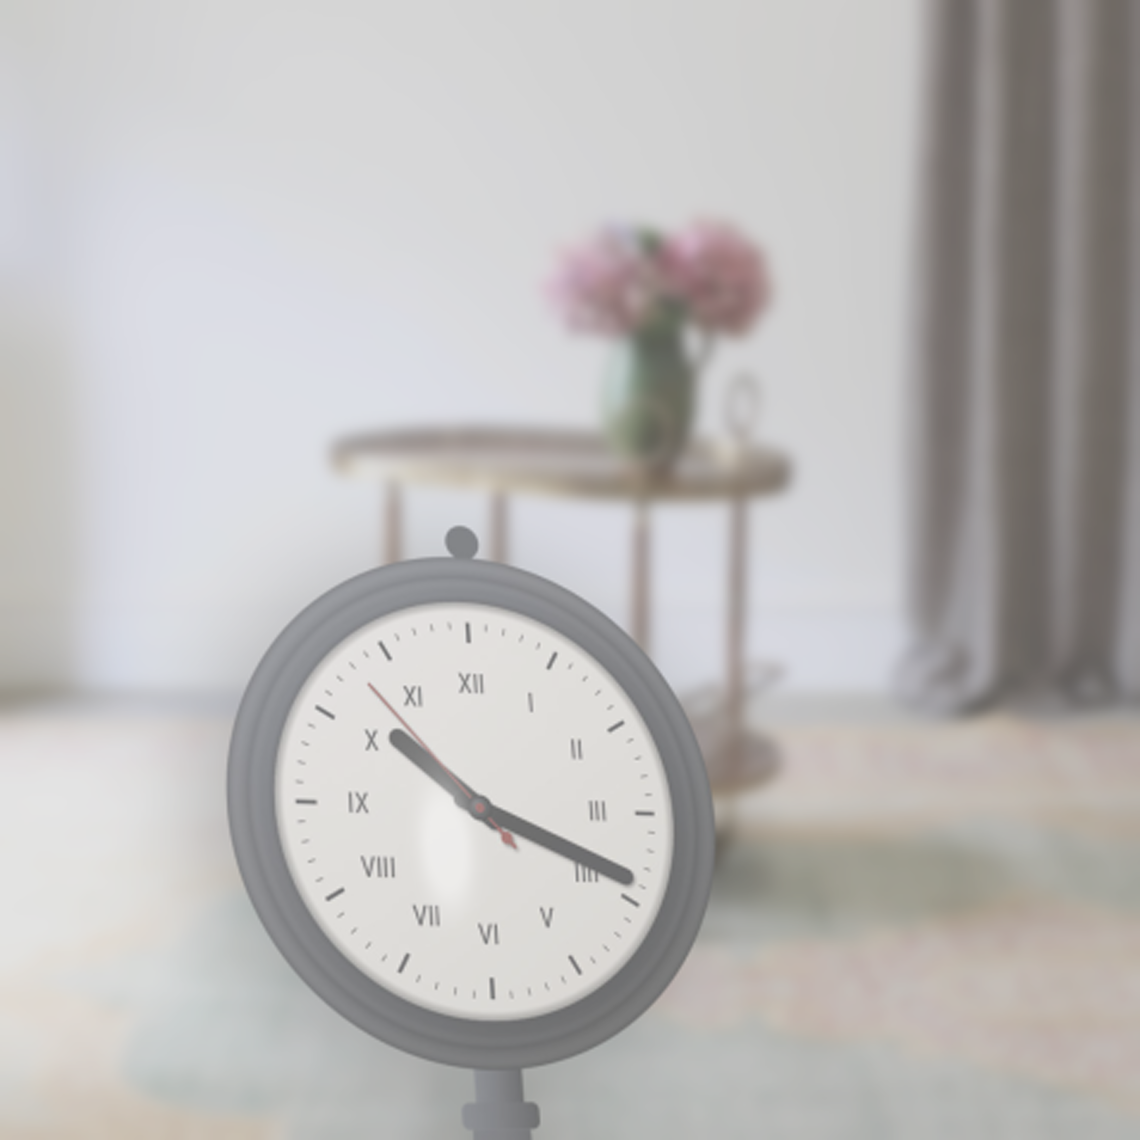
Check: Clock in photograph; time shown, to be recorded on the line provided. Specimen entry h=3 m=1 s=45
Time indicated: h=10 m=18 s=53
